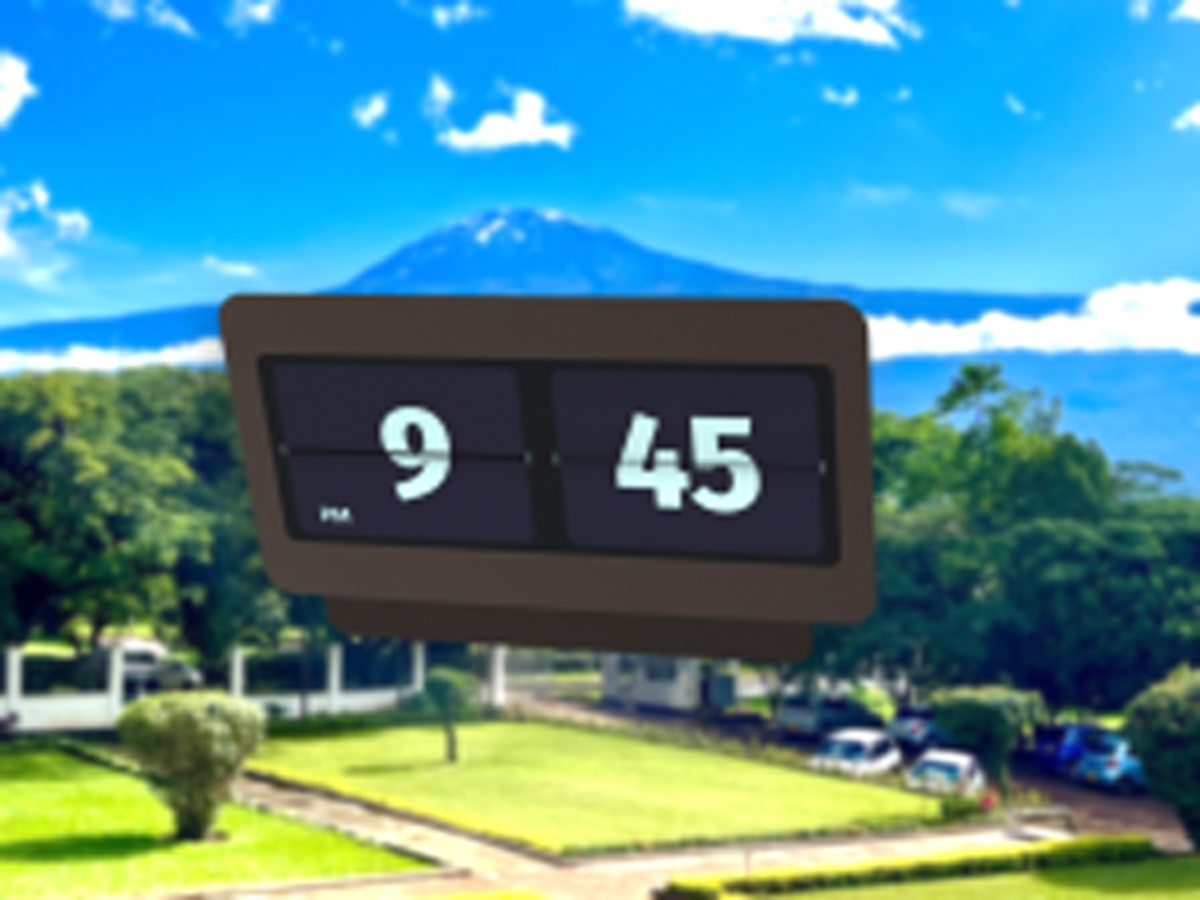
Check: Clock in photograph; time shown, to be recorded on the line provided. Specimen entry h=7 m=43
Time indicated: h=9 m=45
